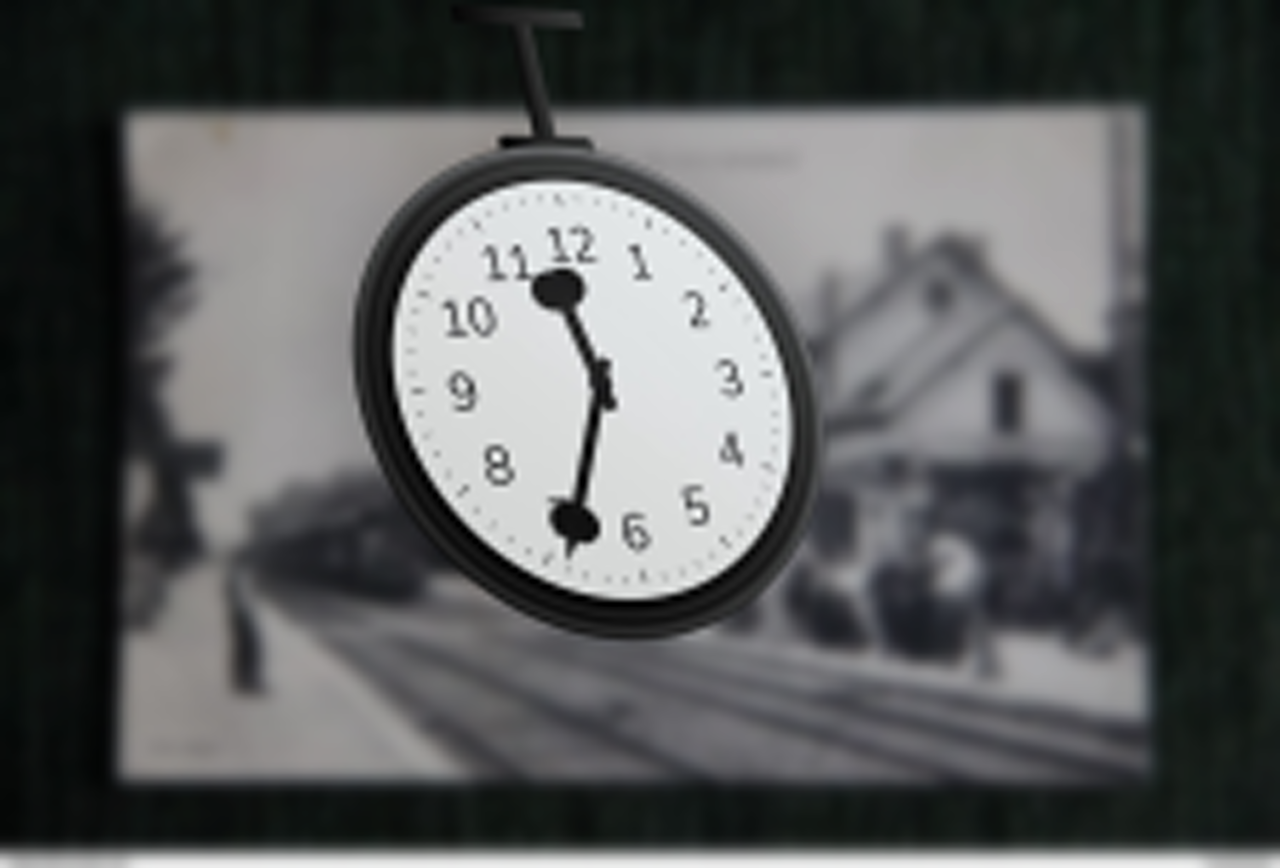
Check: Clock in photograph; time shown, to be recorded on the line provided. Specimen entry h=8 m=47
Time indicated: h=11 m=34
